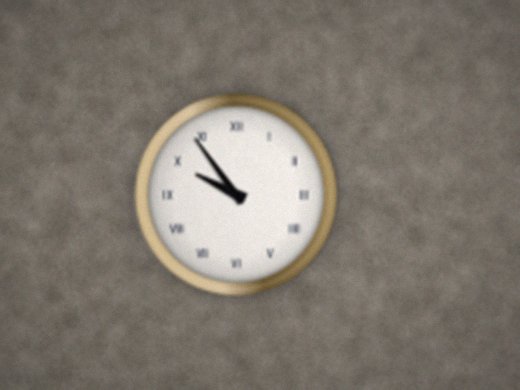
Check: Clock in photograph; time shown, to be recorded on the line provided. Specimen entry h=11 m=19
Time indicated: h=9 m=54
